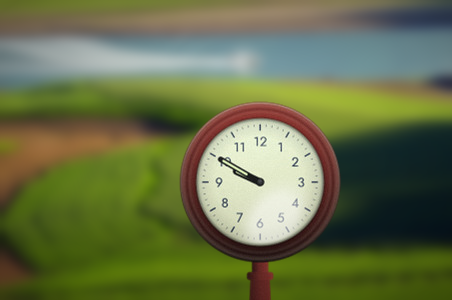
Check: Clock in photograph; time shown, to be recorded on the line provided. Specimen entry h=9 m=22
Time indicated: h=9 m=50
